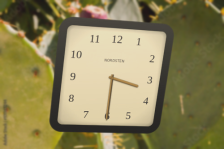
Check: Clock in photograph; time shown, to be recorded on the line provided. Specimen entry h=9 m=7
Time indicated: h=3 m=30
